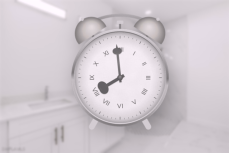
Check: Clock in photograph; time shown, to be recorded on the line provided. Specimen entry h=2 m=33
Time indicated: h=7 m=59
